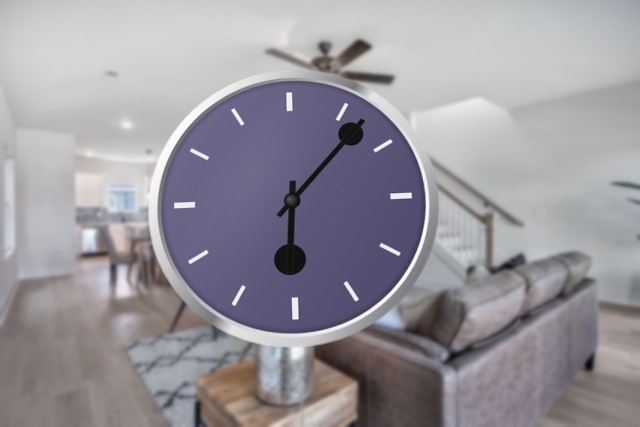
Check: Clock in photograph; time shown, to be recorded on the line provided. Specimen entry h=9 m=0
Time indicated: h=6 m=7
